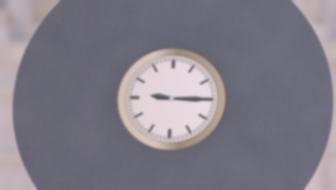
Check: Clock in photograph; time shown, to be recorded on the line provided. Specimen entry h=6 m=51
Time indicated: h=9 m=15
